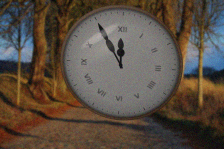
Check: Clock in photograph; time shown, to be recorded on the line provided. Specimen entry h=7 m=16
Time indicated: h=11 m=55
